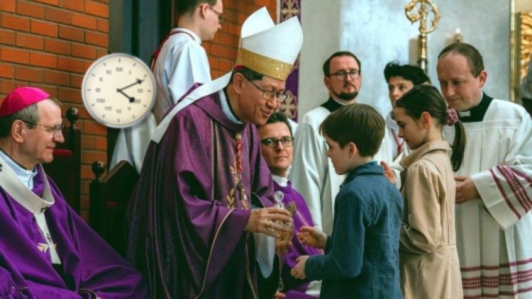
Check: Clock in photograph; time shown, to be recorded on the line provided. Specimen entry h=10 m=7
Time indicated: h=4 m=11
